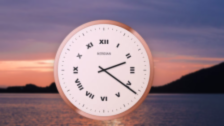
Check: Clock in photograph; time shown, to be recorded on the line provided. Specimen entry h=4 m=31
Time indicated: h=2 m=21
